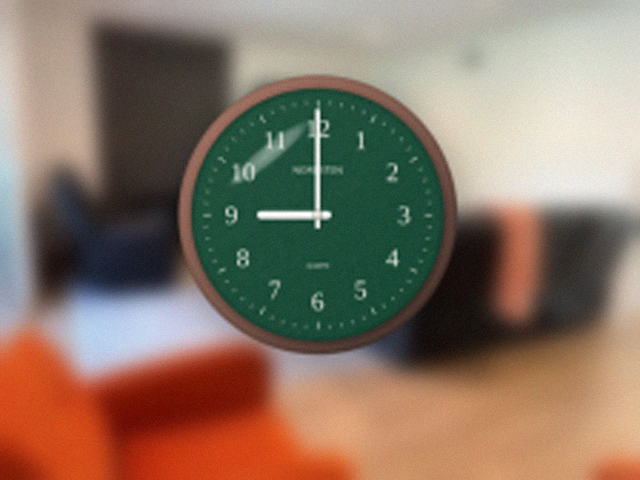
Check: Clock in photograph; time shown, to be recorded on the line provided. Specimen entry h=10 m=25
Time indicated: h=9 m=0
